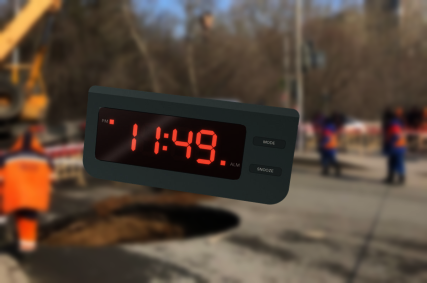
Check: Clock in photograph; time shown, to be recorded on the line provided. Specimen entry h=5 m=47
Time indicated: h=11 m=49
